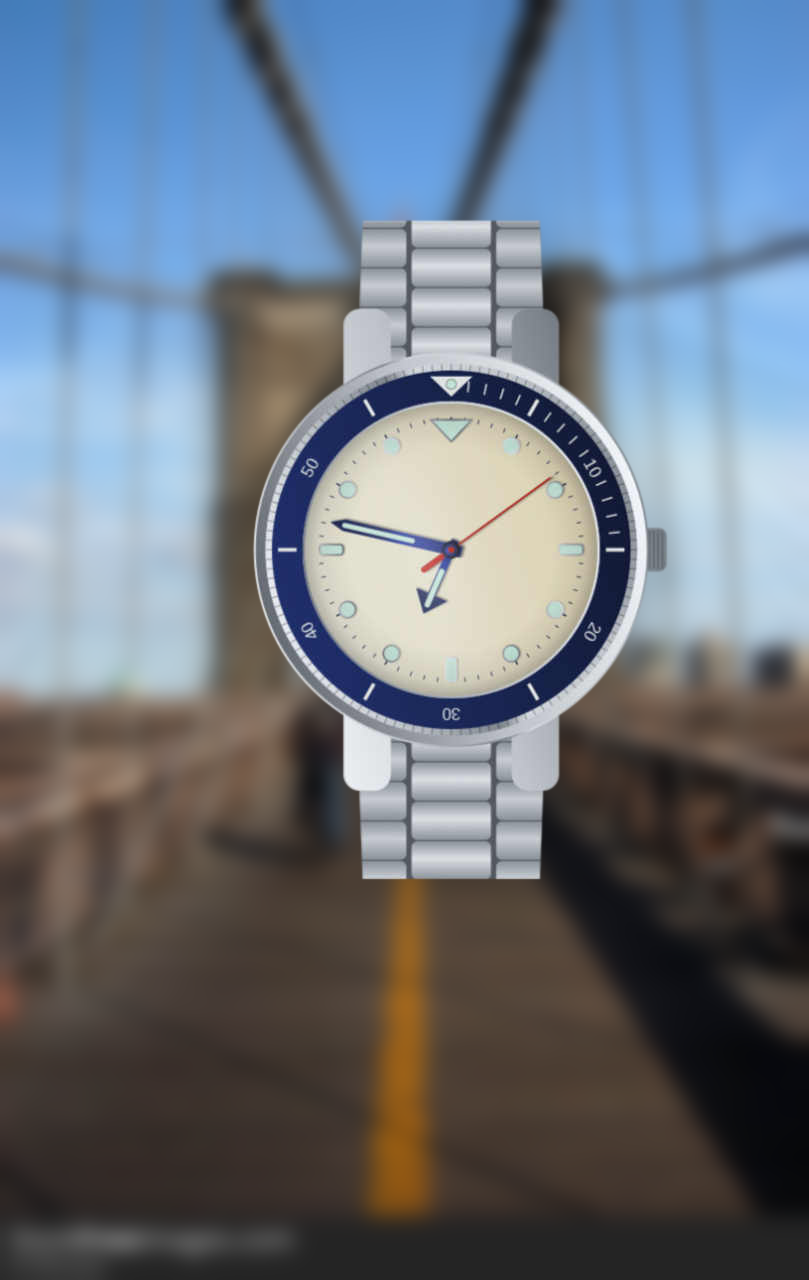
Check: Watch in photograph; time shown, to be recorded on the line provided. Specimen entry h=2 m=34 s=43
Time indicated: h=6 m=47 s=9
